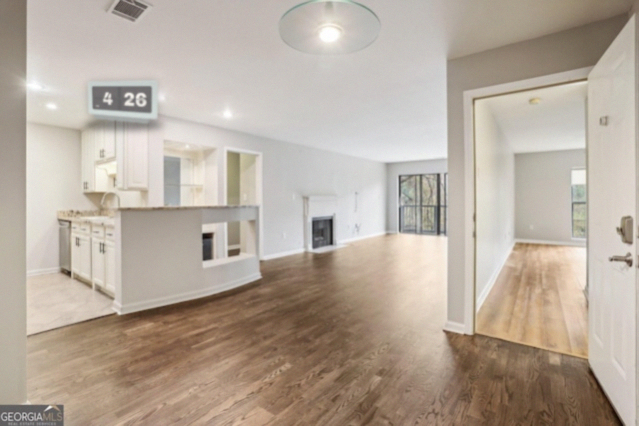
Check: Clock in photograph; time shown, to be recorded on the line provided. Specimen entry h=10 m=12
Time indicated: h=4 m=26
